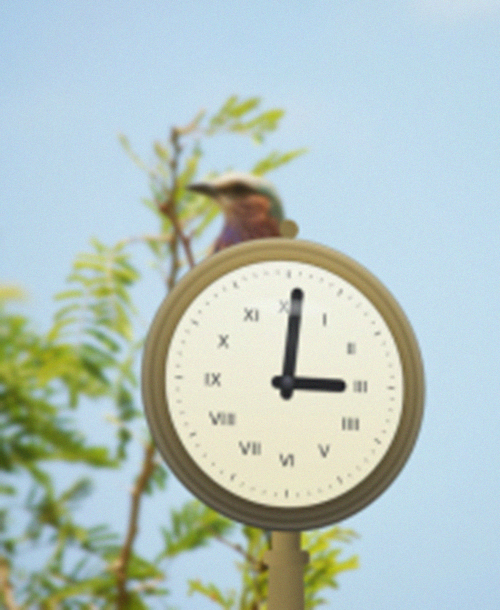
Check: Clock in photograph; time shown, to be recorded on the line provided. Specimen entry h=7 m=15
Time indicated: h=3 m=1
